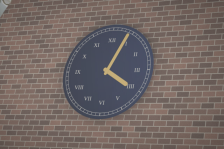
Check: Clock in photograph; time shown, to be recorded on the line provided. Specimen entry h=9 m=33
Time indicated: h=4 m=4
